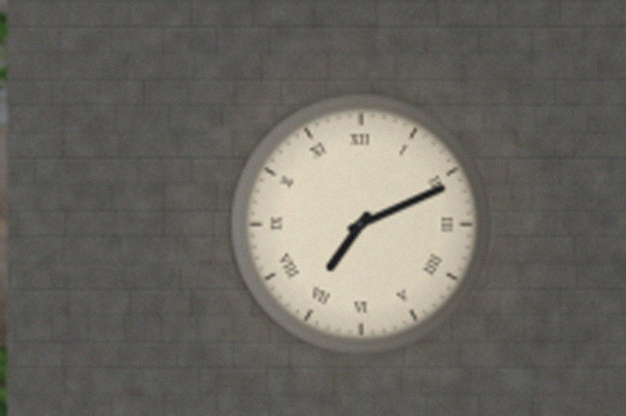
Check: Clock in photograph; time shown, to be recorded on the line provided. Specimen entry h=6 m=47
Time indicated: h=7 m=11
